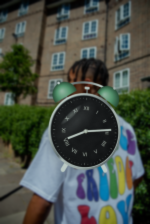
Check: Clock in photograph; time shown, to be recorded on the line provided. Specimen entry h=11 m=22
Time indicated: h=8 m=14
